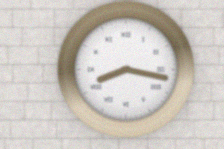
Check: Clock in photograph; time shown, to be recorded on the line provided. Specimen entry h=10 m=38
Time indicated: h=8 m=17
